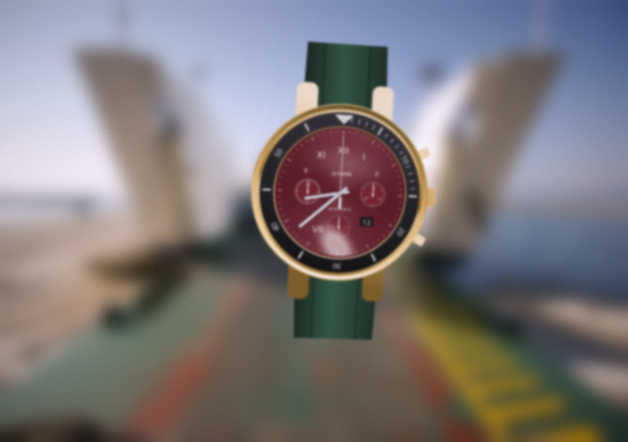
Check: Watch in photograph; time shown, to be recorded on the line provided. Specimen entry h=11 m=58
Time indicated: h=8 m=38
